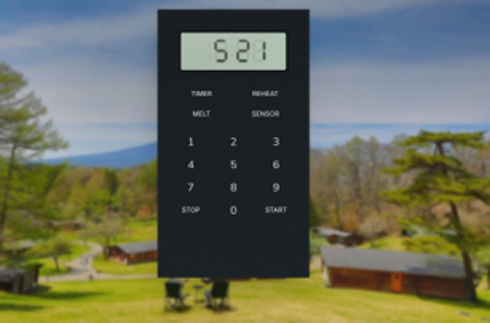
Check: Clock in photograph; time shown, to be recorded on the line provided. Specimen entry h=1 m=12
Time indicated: h=5 m=21
